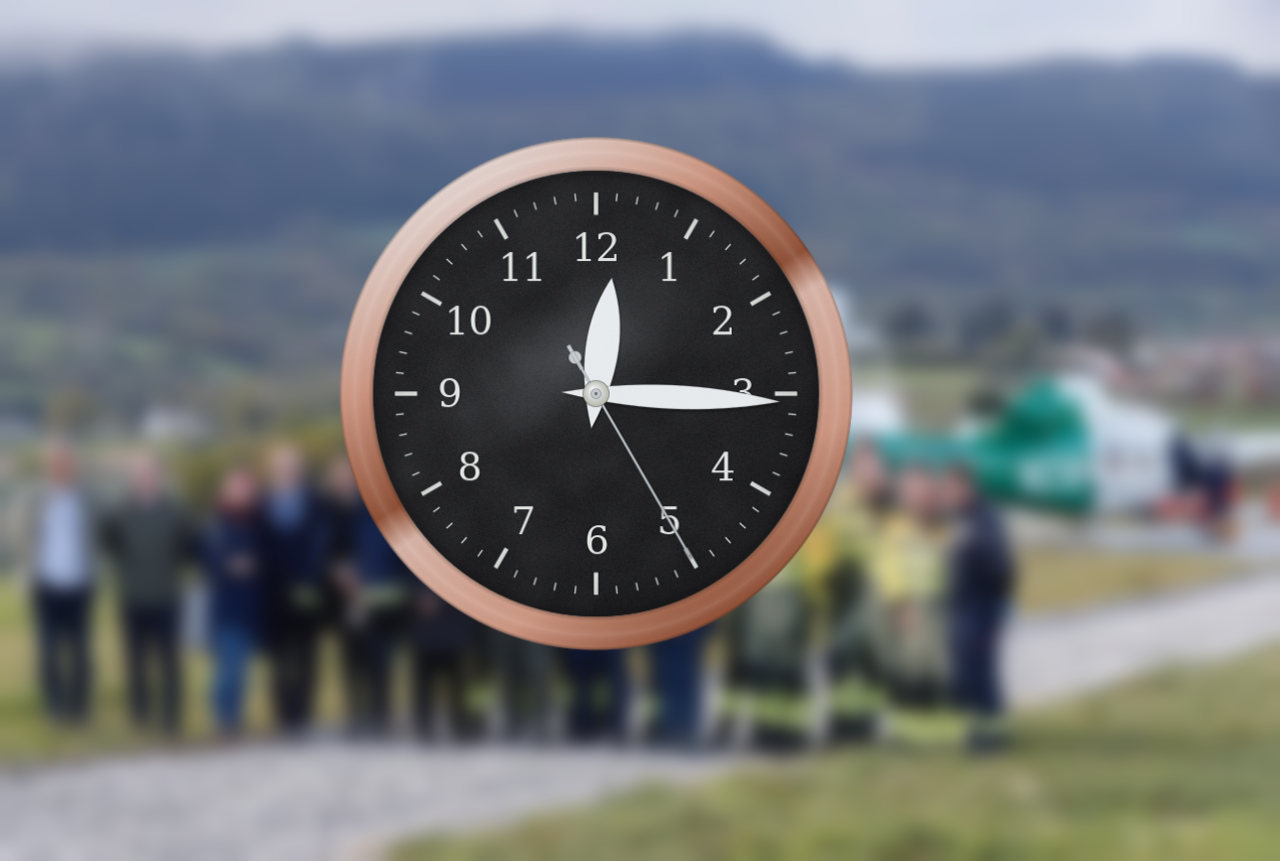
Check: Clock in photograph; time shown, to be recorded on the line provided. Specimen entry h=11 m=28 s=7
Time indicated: h=12 m=15 s=25
